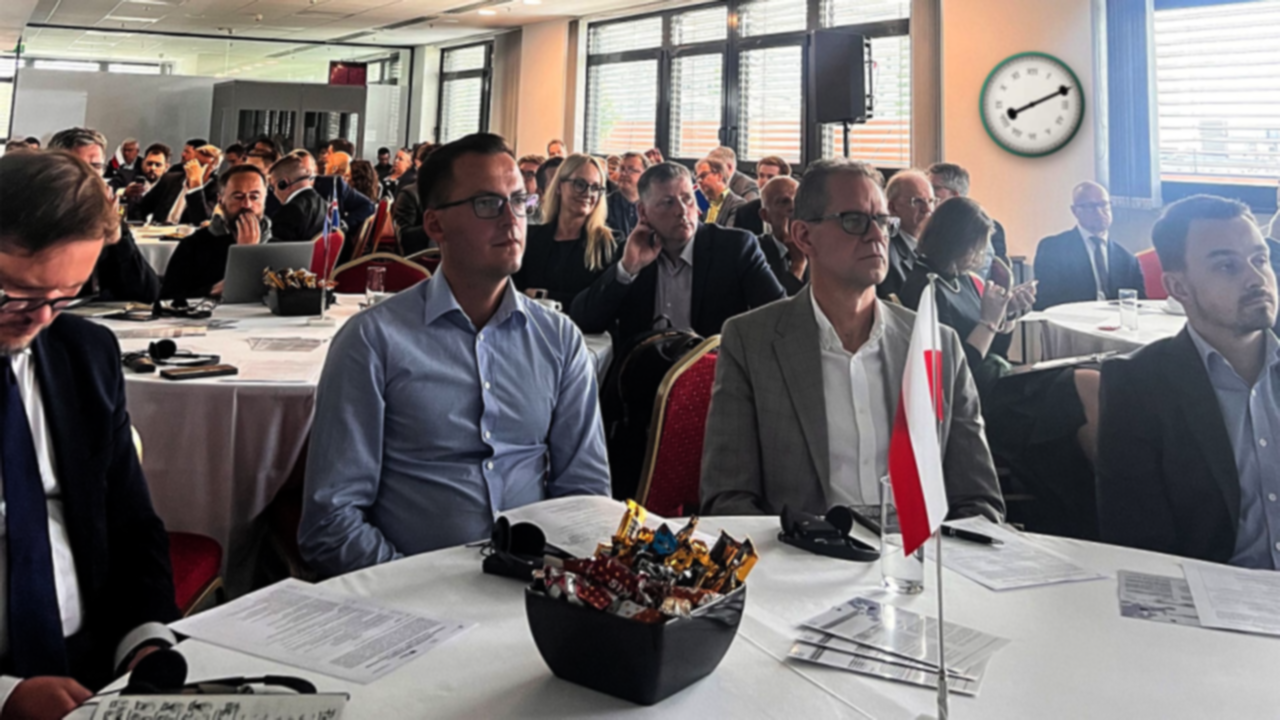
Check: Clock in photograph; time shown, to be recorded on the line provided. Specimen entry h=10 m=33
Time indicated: h=8 m=11
